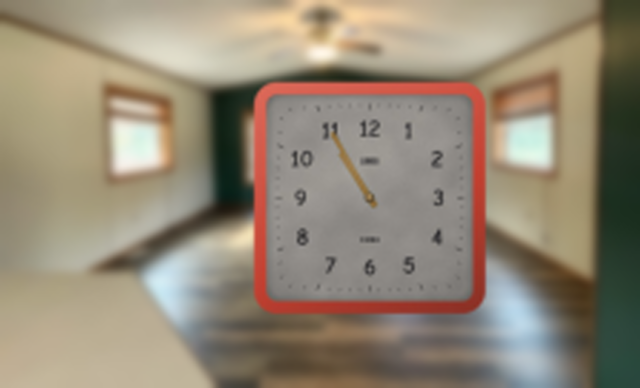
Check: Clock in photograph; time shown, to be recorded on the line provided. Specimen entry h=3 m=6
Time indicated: h=10 m=55
